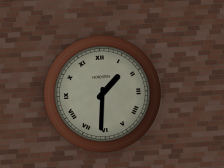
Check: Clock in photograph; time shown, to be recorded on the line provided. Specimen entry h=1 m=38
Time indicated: h=1 m=31
